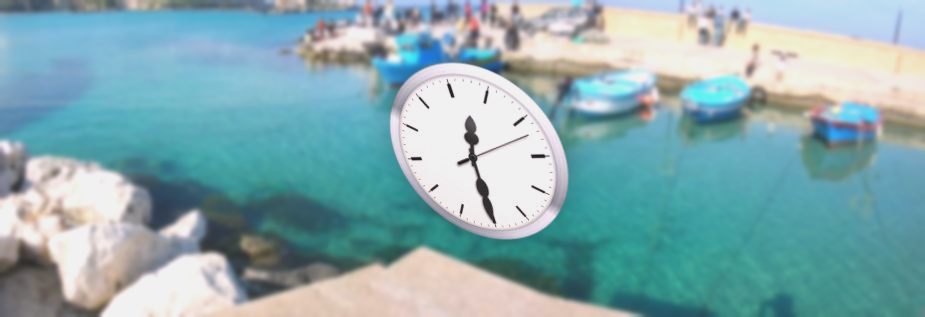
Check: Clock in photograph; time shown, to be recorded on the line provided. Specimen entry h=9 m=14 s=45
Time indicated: h=12 m=30 s=12
